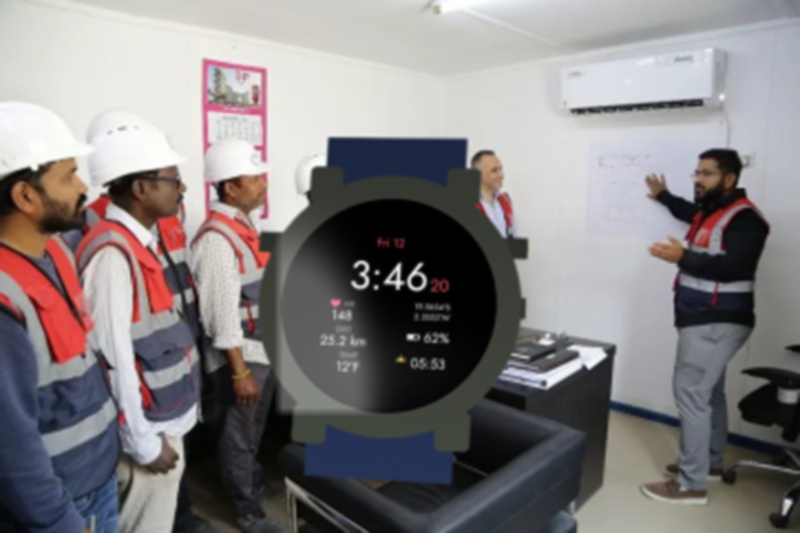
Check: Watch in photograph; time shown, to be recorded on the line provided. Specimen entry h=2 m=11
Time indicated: h=3 m=46
